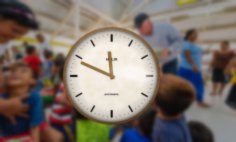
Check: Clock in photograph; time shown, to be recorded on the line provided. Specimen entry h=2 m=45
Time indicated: h=11 m=49
